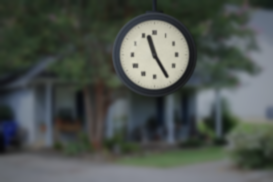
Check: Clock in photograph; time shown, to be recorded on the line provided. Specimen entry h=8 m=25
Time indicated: h=11 m=25
